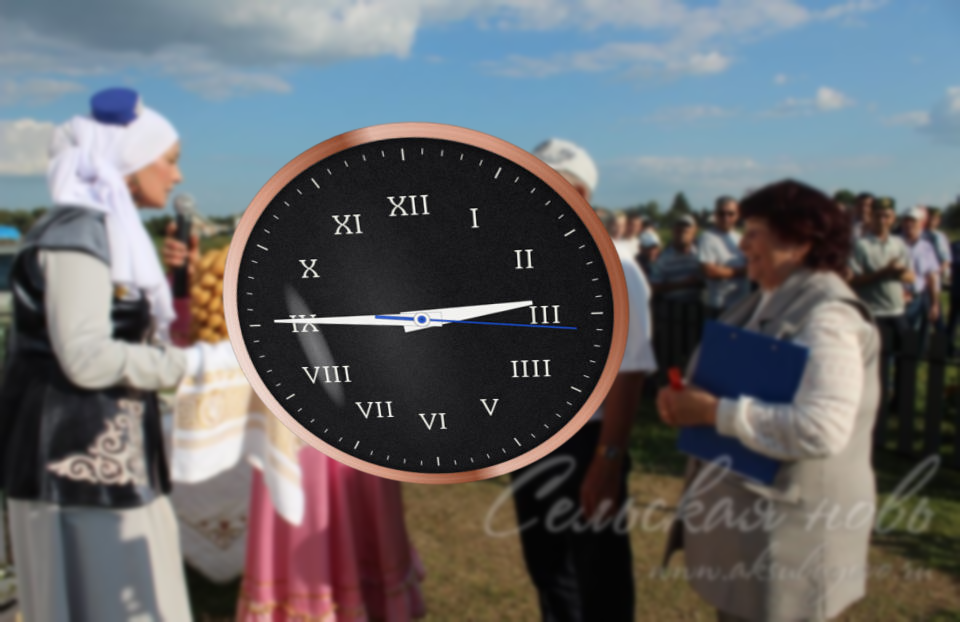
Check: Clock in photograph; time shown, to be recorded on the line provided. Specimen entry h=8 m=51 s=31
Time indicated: h=2 m=45 s=16
